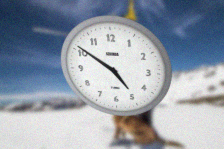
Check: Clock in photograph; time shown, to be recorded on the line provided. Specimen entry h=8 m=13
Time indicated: h=4 m=51
